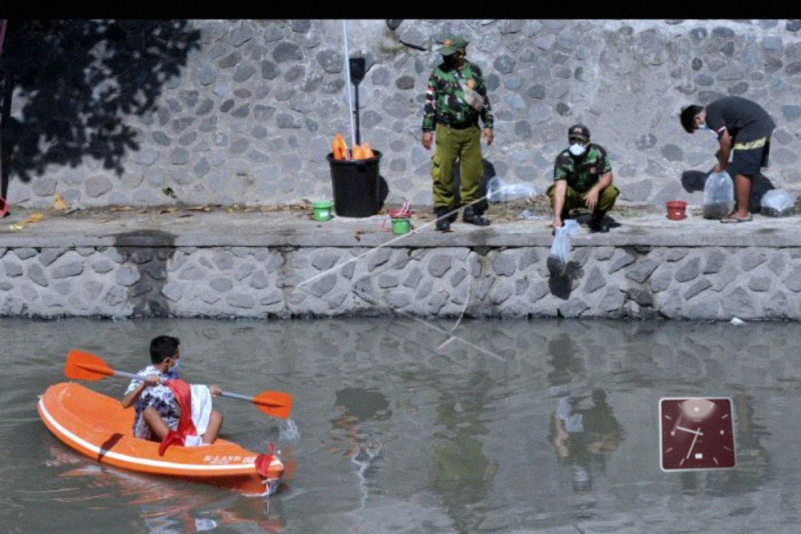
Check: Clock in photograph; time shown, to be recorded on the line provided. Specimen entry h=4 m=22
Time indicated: h=9 m=34
